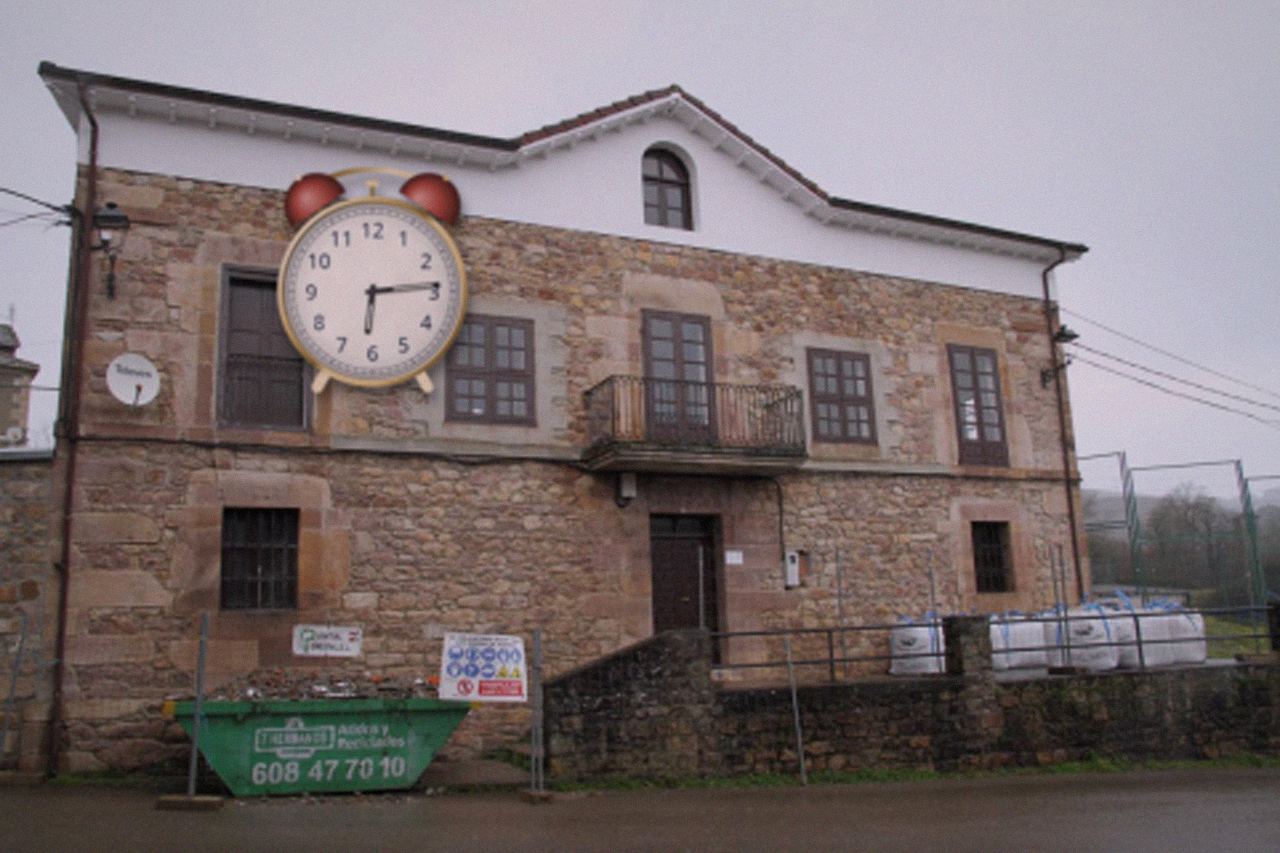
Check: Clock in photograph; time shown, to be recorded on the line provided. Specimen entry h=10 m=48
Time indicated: h=6 m=14
